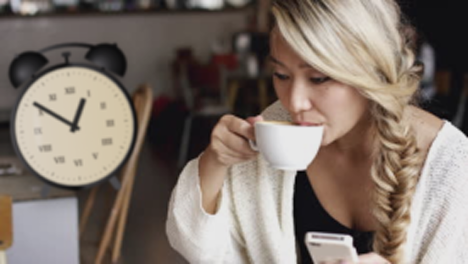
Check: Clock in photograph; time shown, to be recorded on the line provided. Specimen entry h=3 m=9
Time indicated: h=12 m=51
